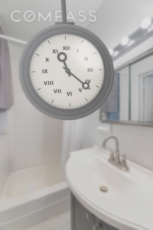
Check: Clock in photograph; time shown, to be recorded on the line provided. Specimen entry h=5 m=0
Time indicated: h=11 m=22
